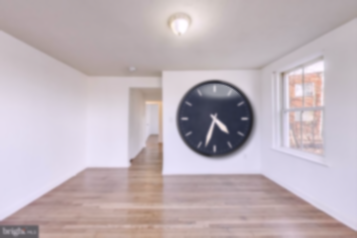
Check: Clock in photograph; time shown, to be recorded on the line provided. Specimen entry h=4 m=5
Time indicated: h=4 m=33
